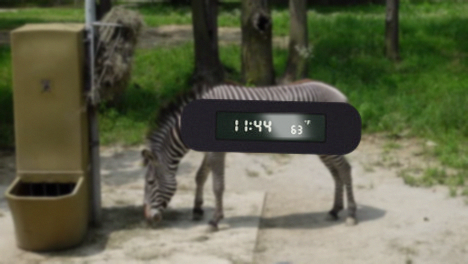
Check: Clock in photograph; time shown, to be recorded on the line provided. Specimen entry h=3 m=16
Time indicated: h=11 m=44
